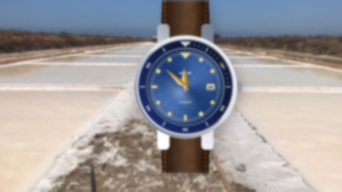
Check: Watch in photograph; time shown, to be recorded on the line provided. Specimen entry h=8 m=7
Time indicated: h=11 m=52
